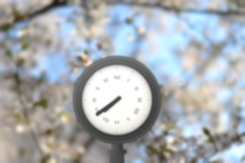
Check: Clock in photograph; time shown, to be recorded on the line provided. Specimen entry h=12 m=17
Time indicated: h=7 m=39
